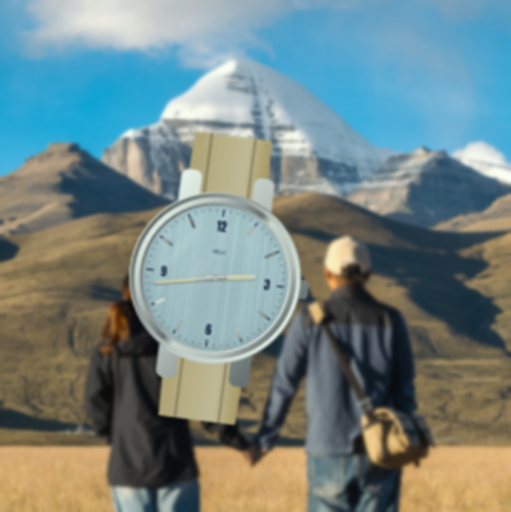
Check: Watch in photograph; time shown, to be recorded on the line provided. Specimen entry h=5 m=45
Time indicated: h=2 m=43
